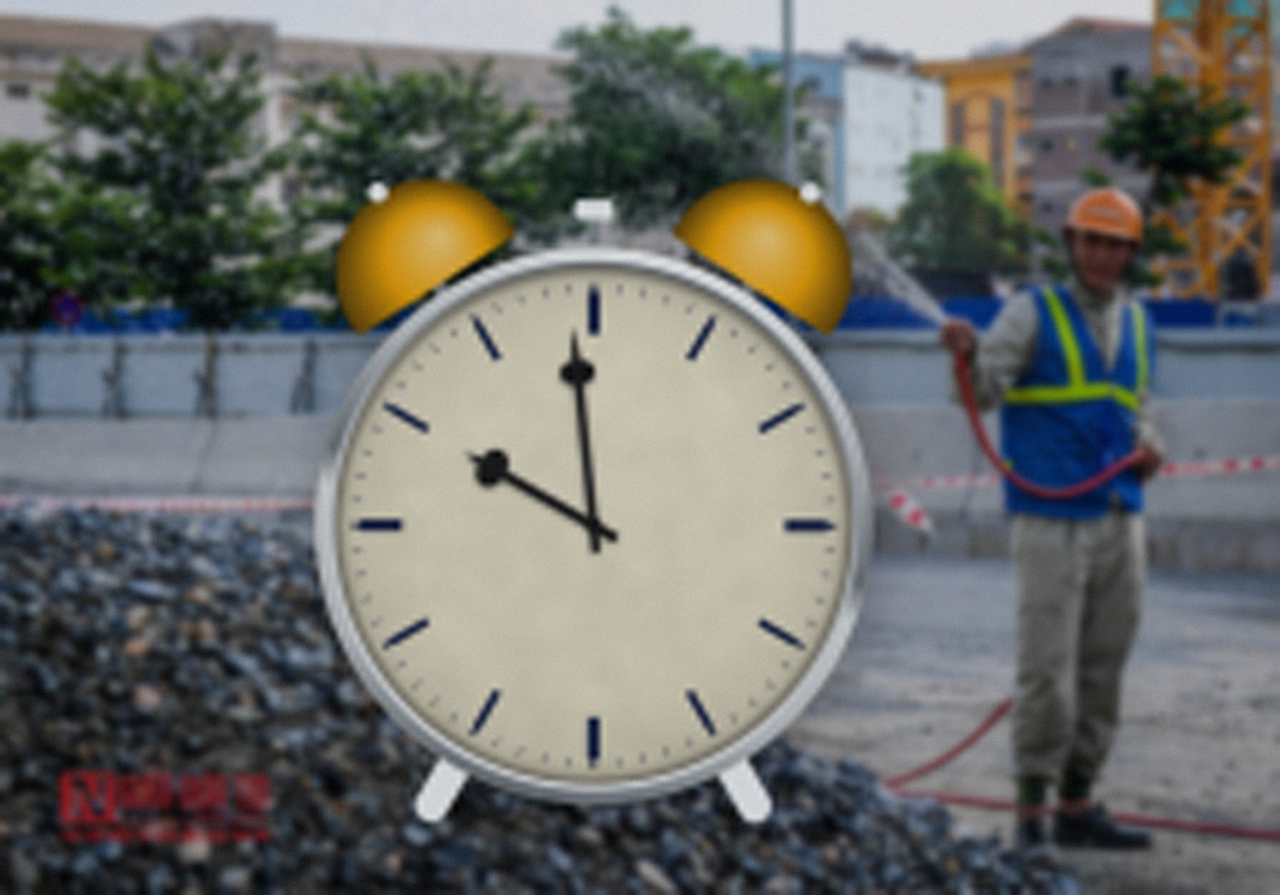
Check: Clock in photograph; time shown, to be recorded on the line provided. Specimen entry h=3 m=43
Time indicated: h=9 m=59
